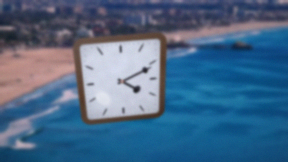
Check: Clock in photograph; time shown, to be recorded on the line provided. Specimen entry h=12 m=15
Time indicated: h=4 m=11
